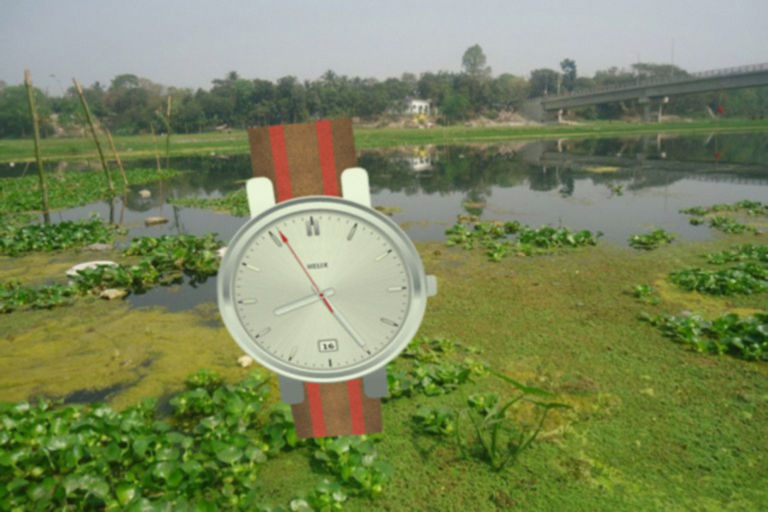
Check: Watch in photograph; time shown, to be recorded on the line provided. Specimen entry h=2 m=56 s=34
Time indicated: h=8 m=24 s=56
